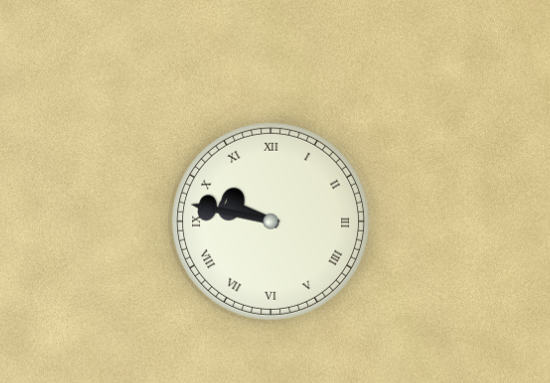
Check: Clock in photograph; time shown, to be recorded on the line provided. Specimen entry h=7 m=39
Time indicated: h=9 m=47
